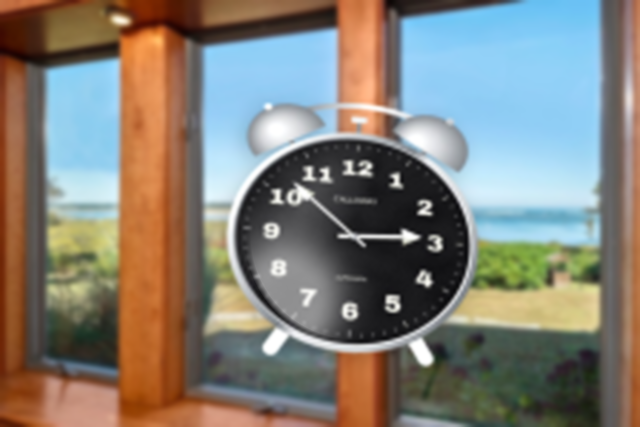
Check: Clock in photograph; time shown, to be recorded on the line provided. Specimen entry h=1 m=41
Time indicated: h=2 m=52
